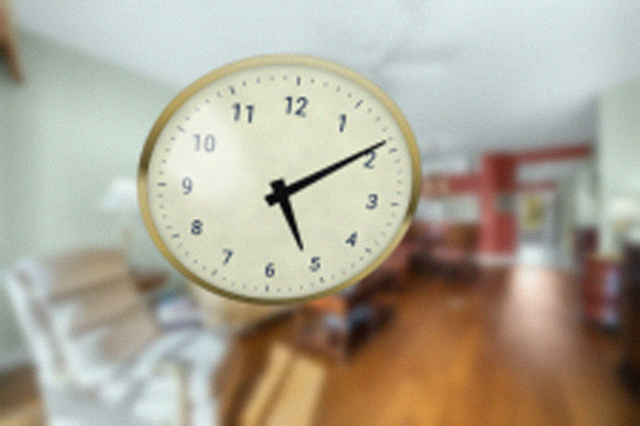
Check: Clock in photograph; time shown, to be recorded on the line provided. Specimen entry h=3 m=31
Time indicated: h=5 m=9
